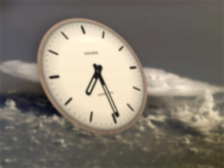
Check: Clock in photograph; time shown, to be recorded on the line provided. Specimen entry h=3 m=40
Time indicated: h=7 m=29
